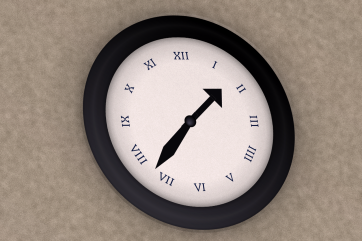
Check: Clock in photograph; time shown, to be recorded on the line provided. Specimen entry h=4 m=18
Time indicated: h=1 m=37
